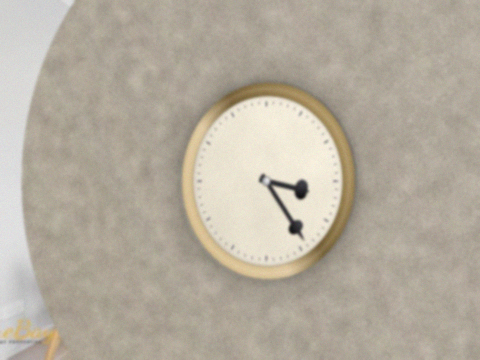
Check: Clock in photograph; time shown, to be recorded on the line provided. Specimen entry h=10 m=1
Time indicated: h=3 m=24
